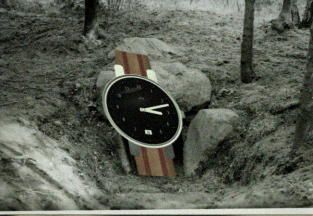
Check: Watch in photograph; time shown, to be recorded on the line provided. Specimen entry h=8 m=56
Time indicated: h=3 m=12
